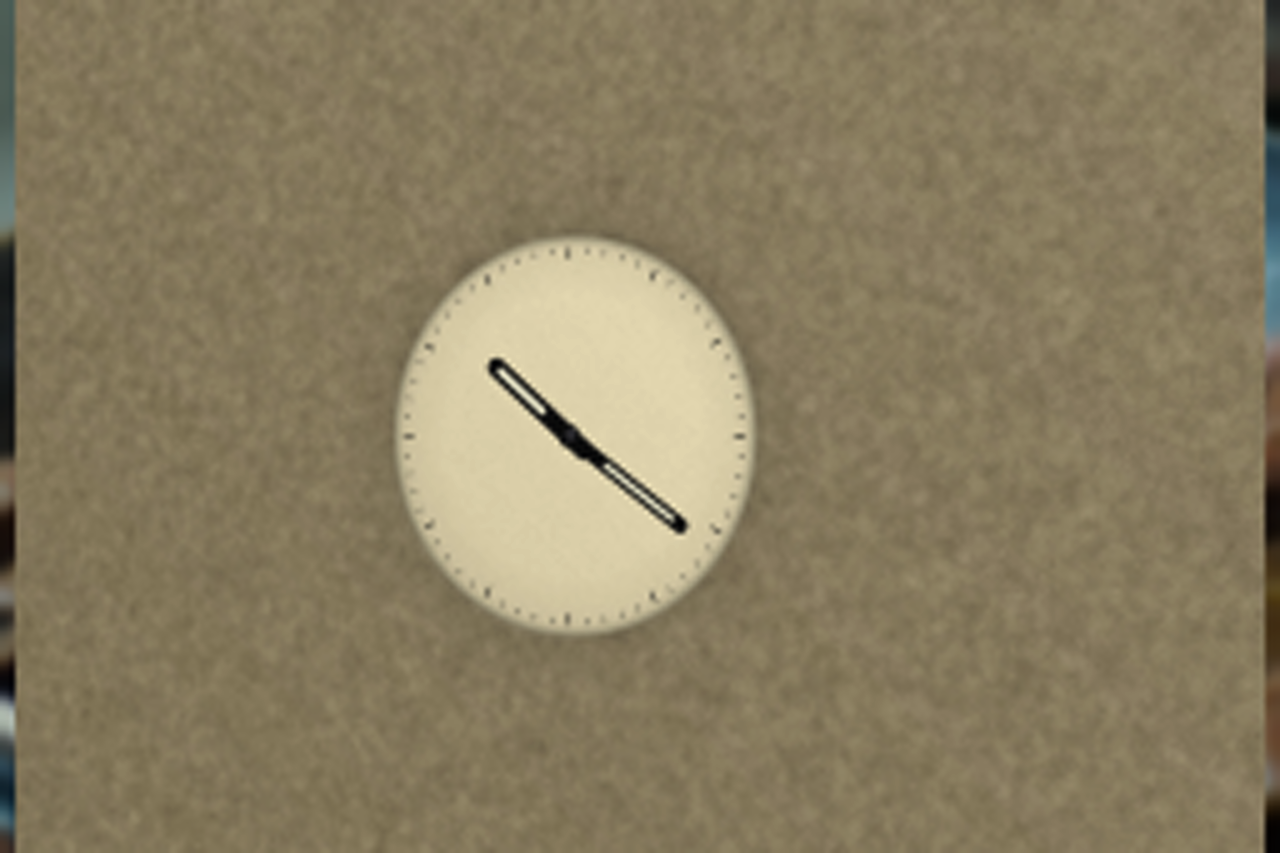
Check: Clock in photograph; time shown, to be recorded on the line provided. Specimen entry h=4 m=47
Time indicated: h=10 m=21
